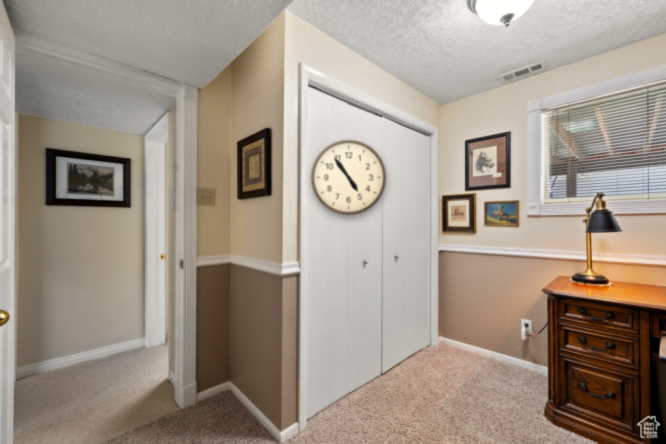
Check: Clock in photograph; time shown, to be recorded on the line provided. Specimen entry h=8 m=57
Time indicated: h=4 m=54
